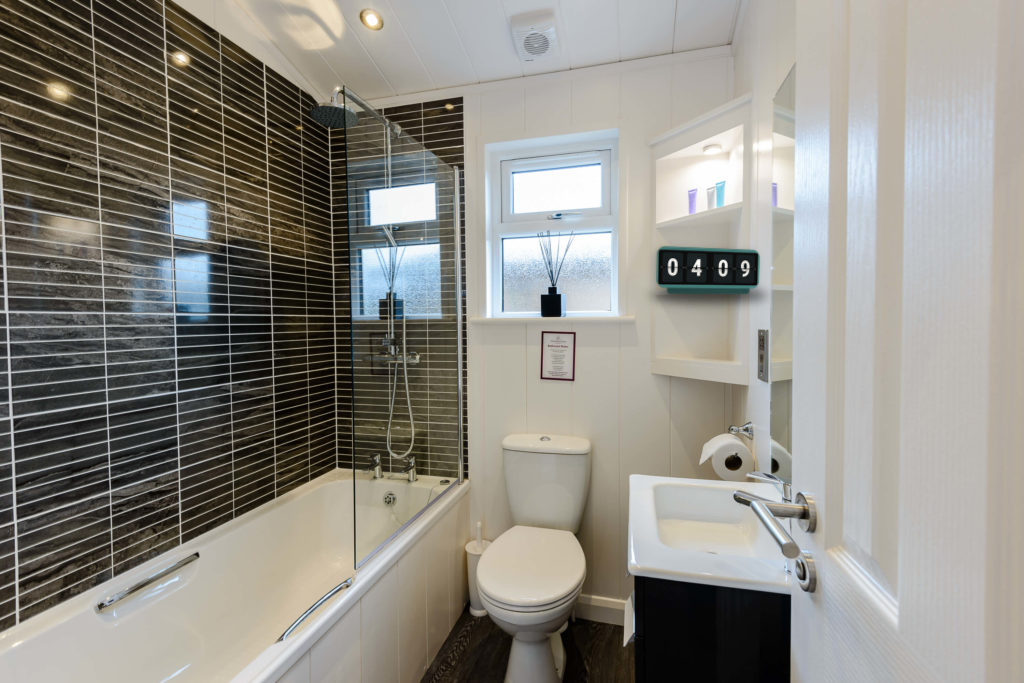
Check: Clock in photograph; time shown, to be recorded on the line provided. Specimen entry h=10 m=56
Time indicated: h=4 m=9
